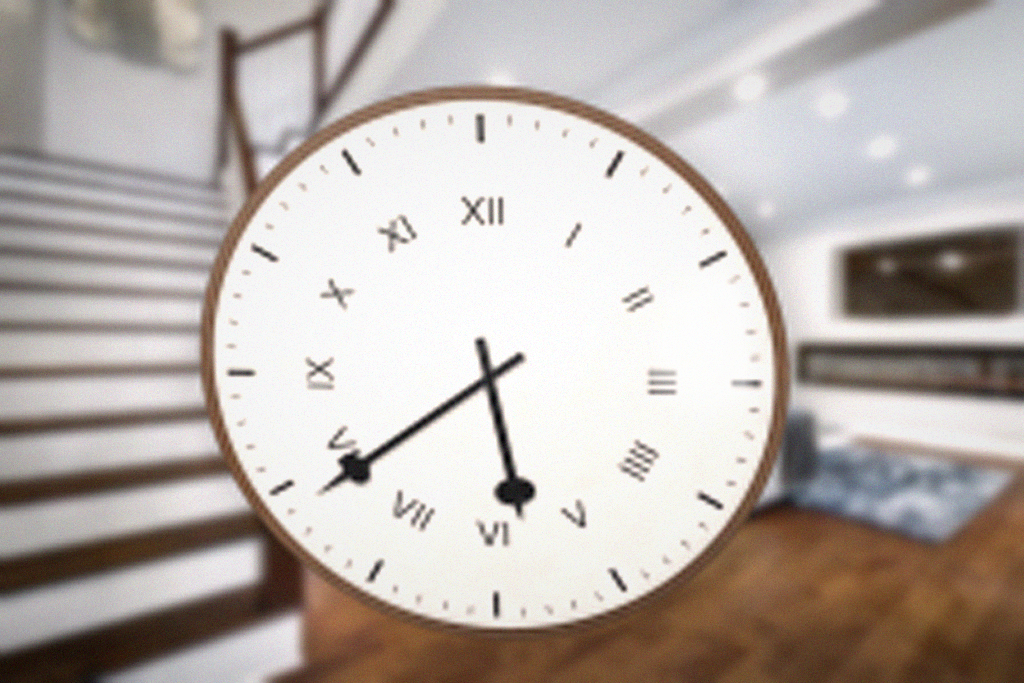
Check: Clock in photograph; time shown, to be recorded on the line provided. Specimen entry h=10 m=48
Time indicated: h=5 m=39
